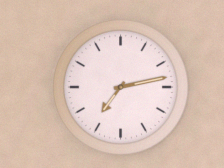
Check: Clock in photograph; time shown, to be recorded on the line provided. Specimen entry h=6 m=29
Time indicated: h=7 m=13
